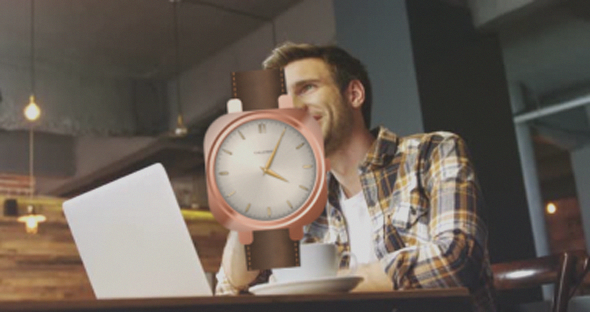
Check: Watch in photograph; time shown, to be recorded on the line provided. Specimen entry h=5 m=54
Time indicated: h=4 m=5
